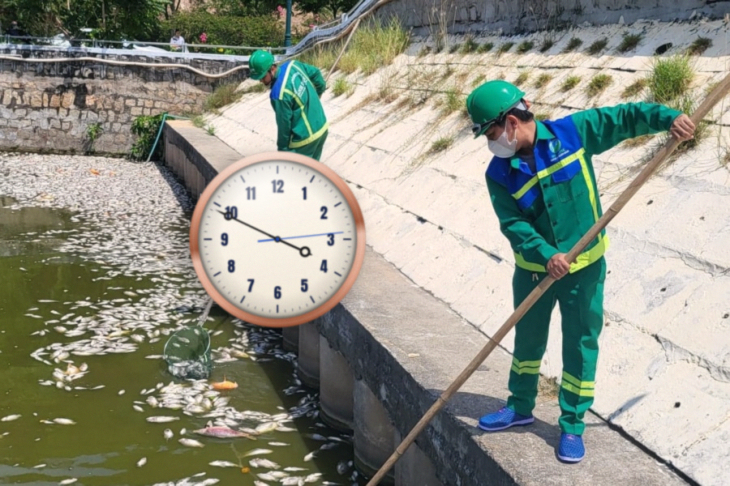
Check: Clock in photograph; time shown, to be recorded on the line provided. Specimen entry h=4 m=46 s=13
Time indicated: h=3 m=49 s=14
